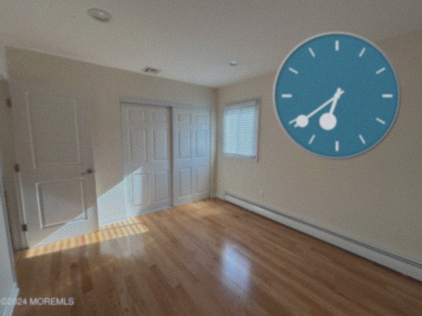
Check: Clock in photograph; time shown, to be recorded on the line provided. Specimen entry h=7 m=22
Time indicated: h=6 m=39
